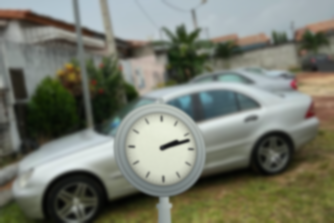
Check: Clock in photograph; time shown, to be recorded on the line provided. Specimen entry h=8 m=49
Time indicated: h=2 m=12
